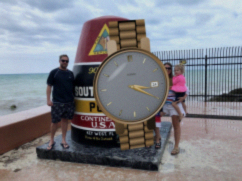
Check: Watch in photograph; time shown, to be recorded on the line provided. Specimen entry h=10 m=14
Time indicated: h=3 m=20
